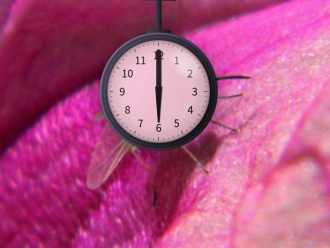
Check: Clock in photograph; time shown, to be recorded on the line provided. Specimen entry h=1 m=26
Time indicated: h=6 m=0
